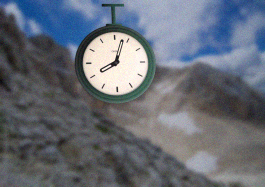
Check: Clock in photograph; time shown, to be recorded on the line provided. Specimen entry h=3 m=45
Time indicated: h=8 m=3
